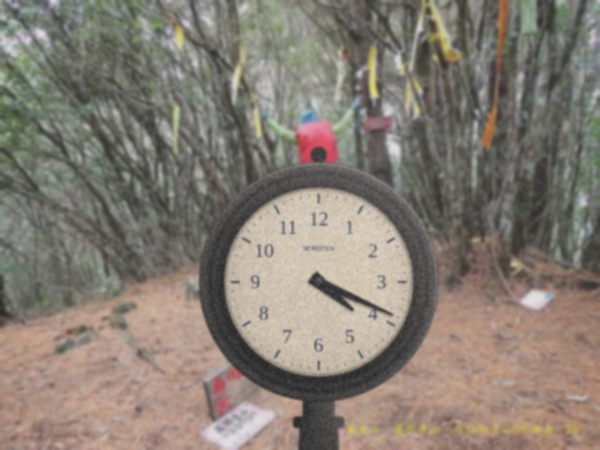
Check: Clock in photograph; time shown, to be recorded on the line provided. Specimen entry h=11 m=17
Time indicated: h=4 m=19
